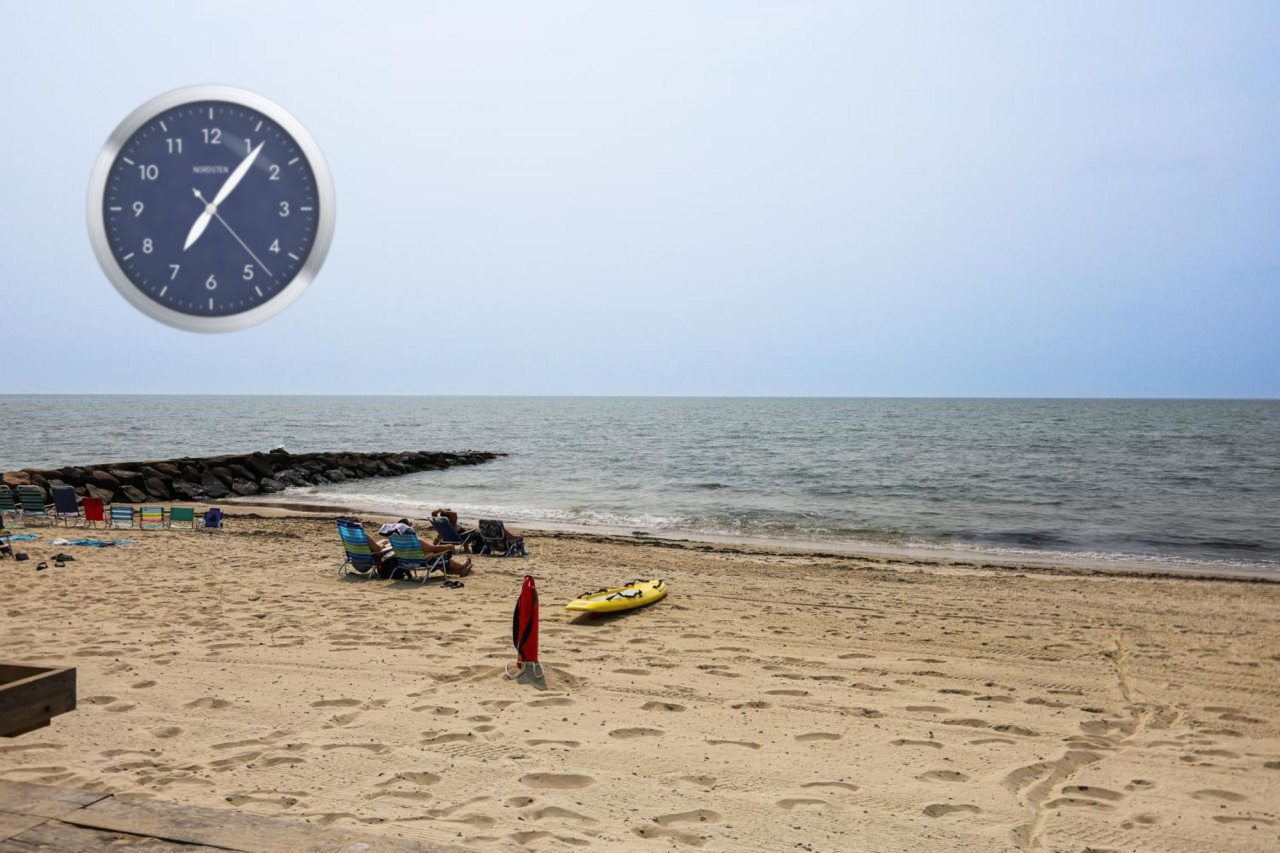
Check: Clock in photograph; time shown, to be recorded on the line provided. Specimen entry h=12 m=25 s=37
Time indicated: h=7 m=6 s=23
